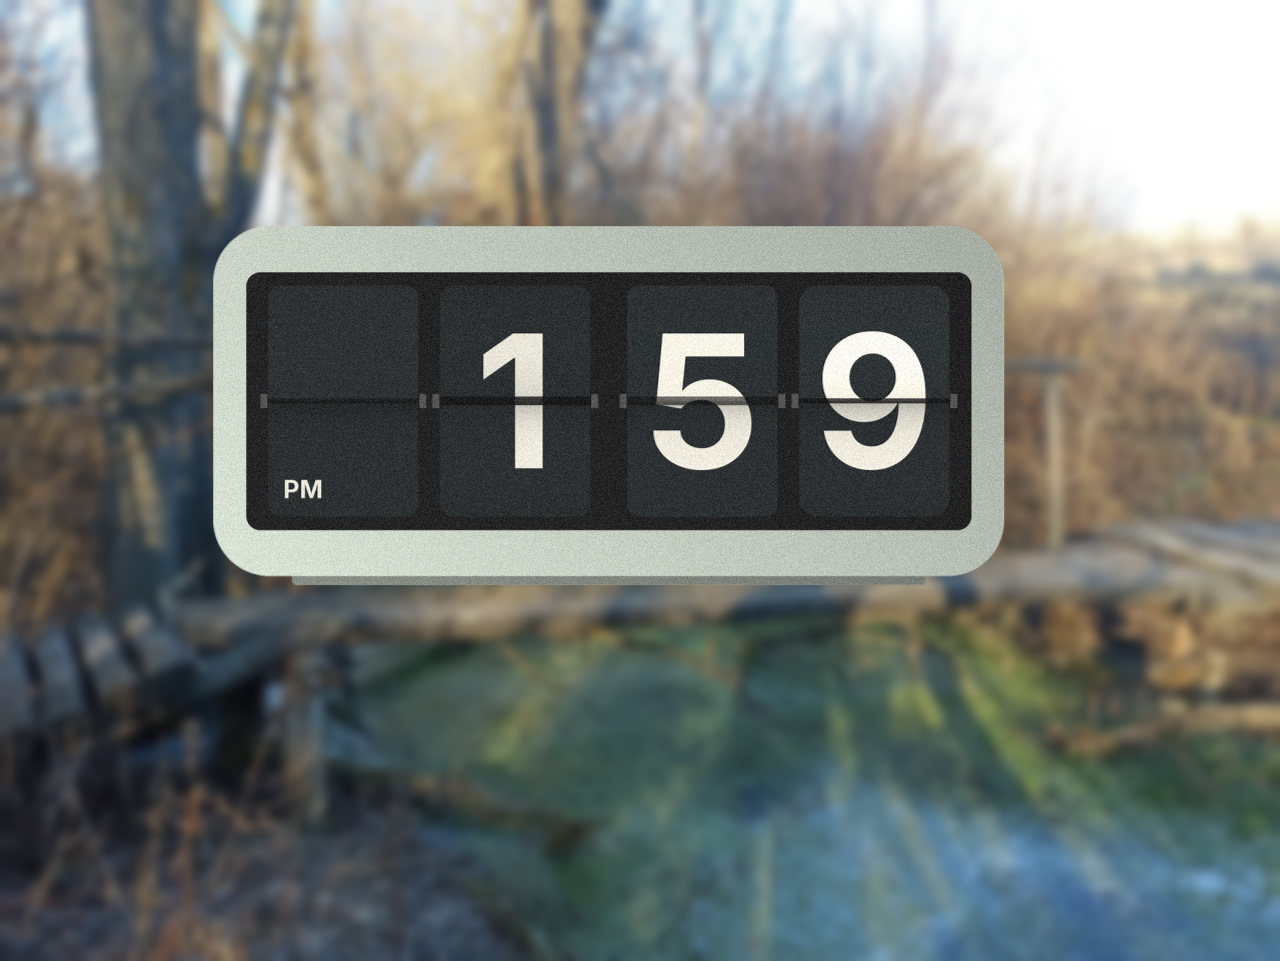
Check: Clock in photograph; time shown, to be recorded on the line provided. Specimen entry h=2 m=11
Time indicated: h=1 m=59
